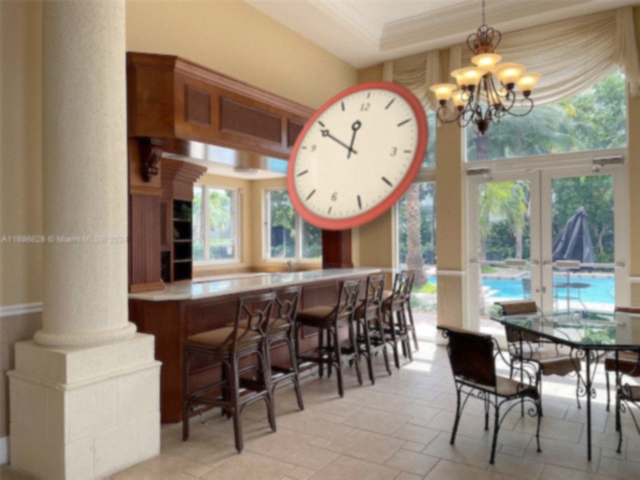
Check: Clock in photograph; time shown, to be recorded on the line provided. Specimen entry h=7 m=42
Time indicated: h=11 m=49
